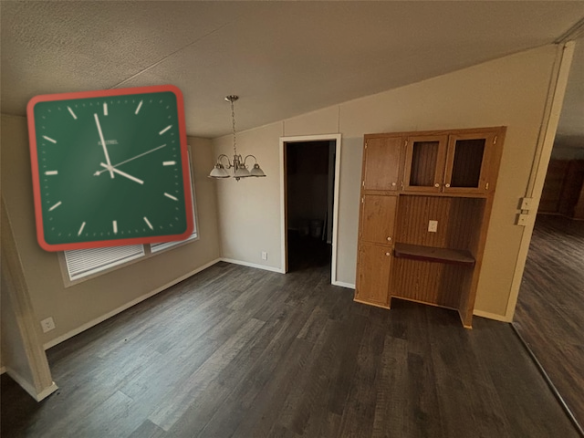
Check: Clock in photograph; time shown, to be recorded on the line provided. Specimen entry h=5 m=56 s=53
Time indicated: h=3 m=58 s=12
